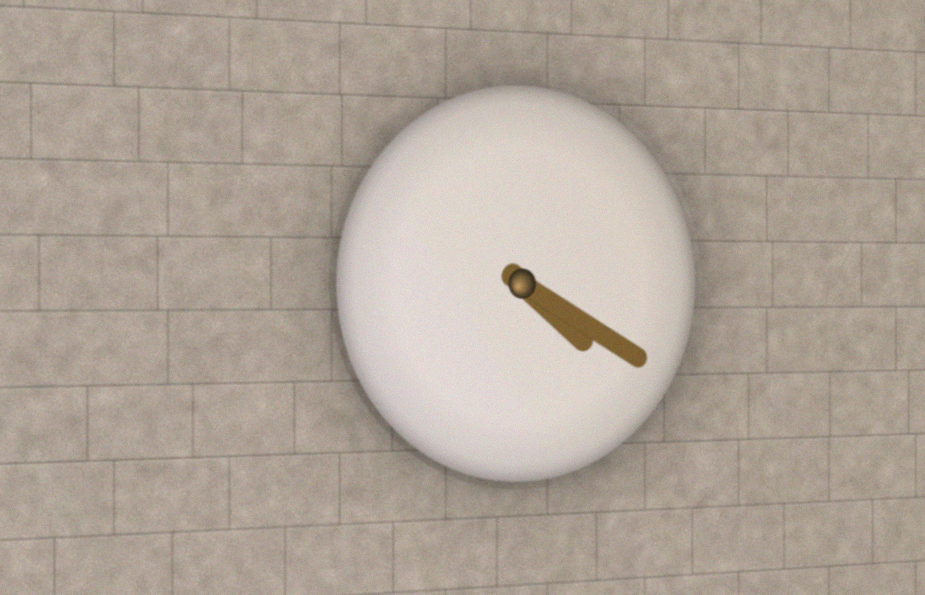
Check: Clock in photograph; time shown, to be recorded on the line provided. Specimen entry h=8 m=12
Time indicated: h=4 m=20
